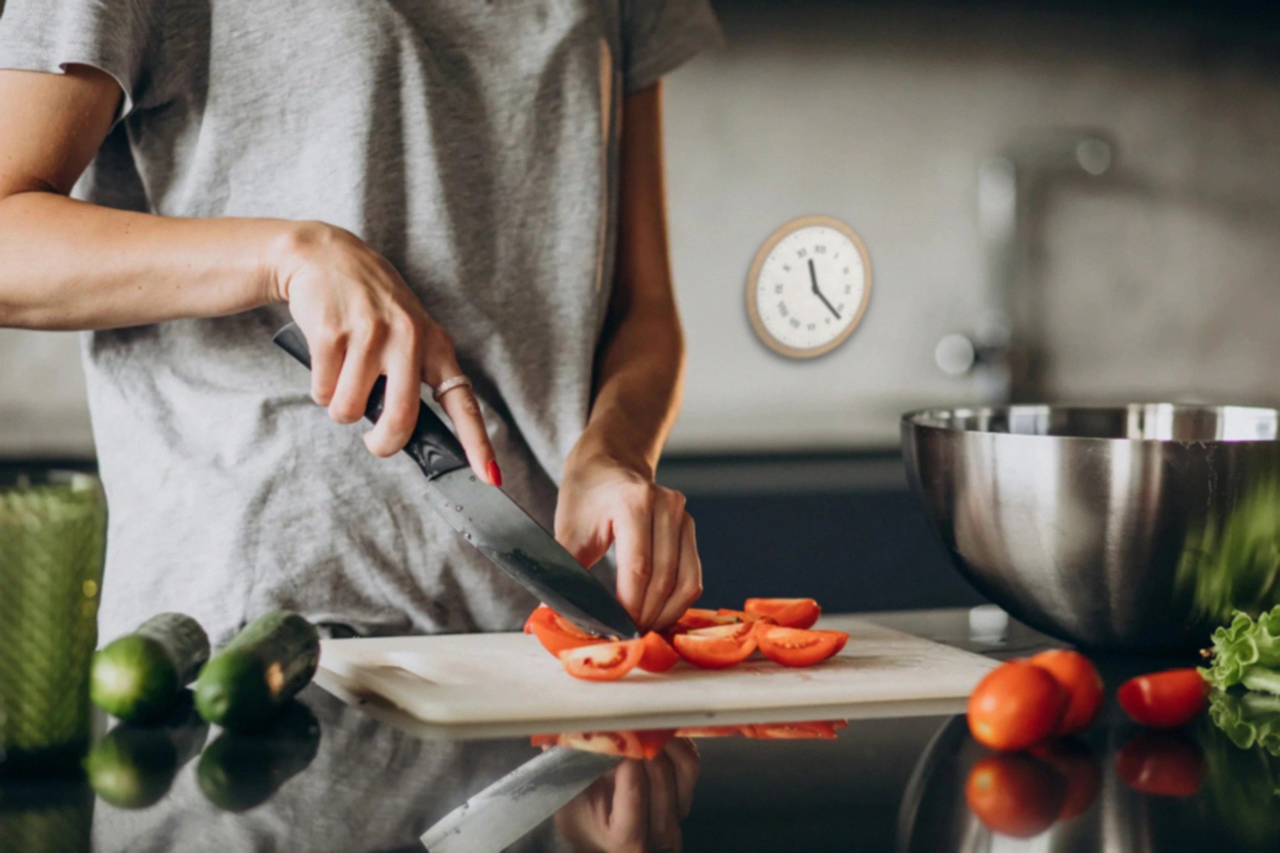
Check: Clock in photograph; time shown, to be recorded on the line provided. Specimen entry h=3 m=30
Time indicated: h=11 m=22
